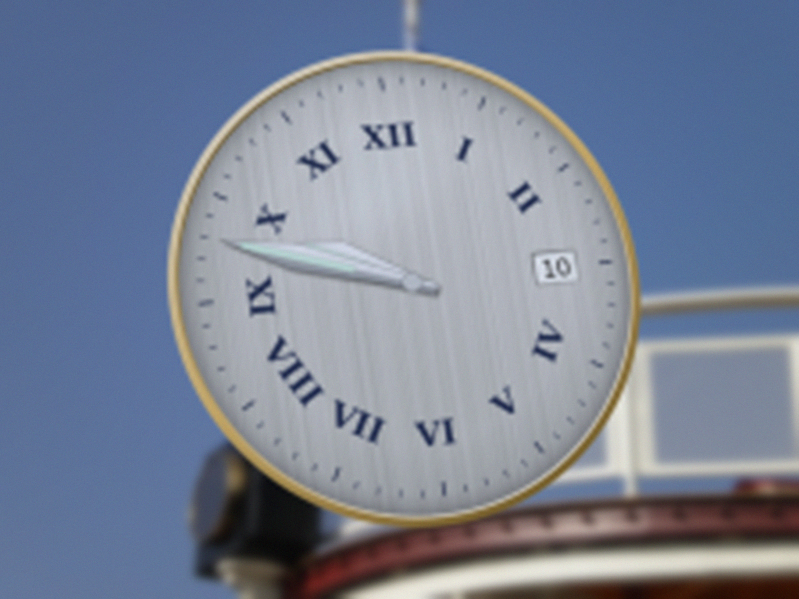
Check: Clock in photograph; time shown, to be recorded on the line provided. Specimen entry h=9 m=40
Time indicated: h=9 m=48
